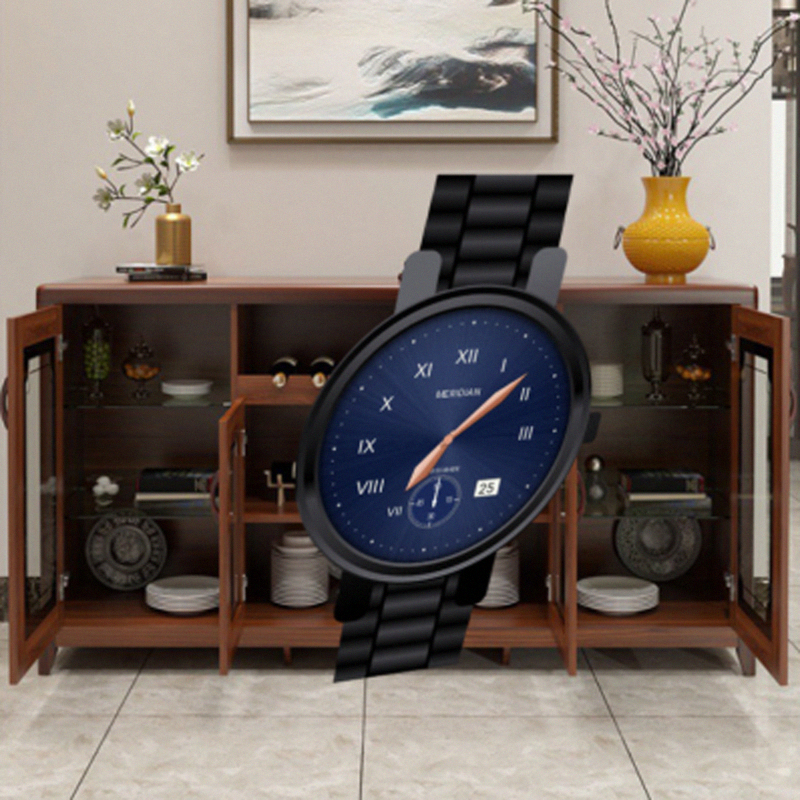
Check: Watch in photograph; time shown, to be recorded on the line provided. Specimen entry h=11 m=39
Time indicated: h=7 m=8
